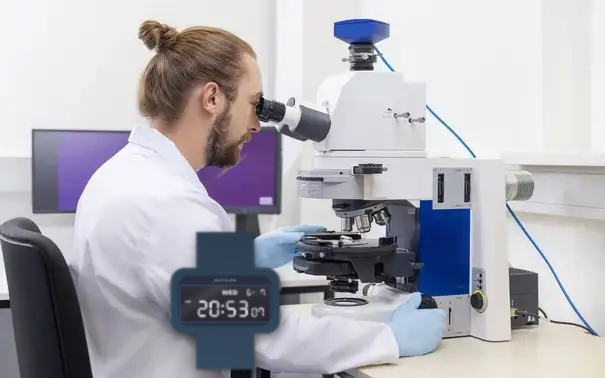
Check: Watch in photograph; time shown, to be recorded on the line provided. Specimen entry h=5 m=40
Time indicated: h=20 m=53
